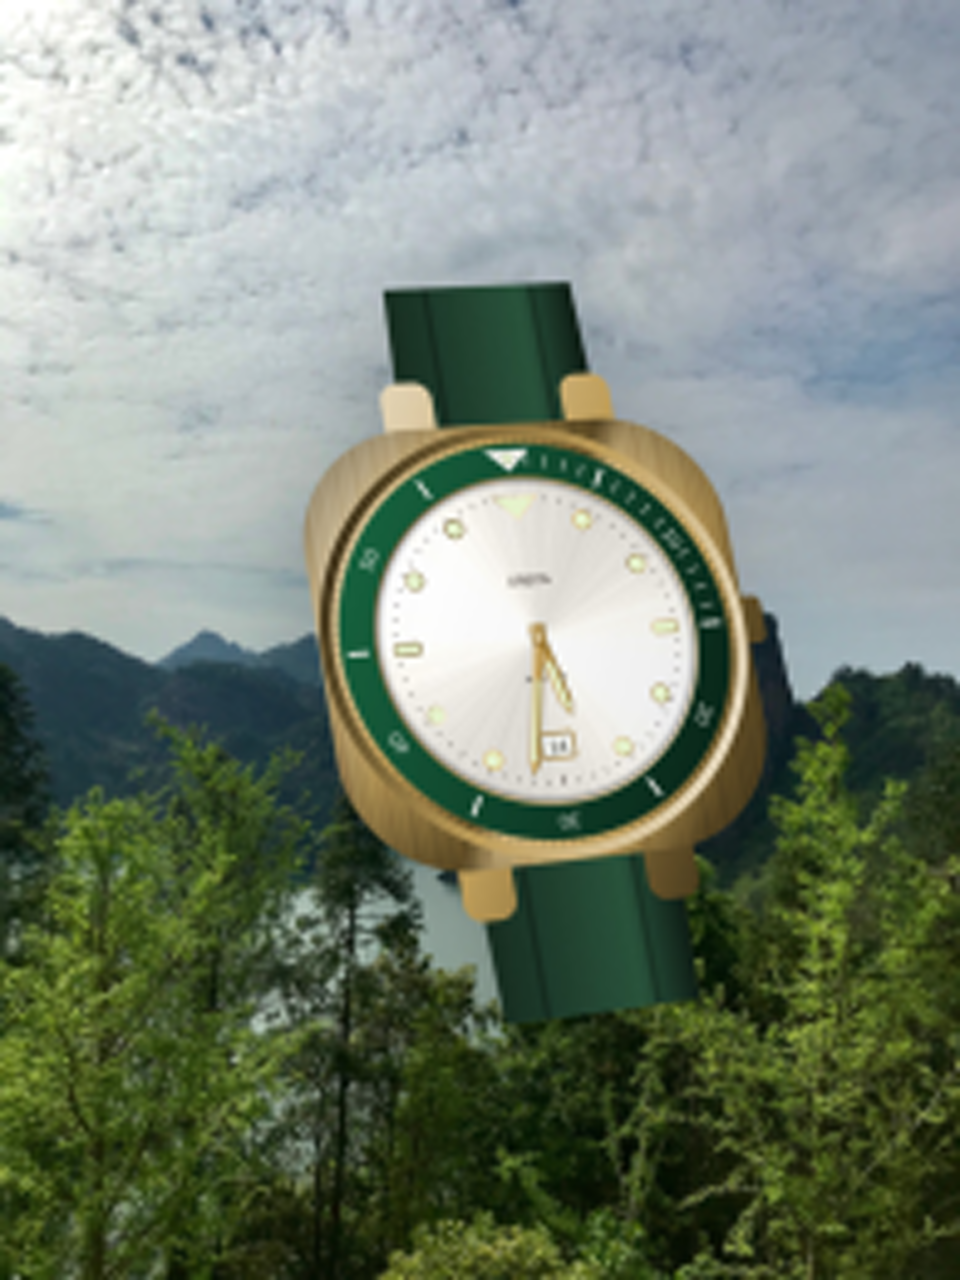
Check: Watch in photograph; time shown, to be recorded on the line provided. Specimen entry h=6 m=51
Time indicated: h=5 m=32
